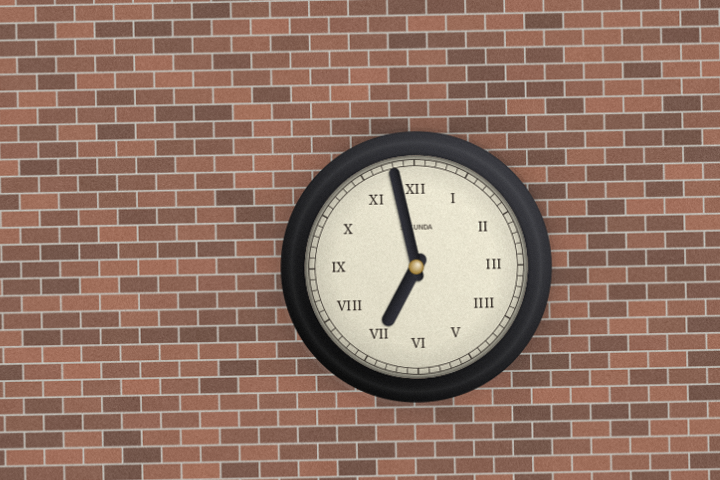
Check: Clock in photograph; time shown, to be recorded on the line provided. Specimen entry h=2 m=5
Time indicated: h=6 m=58
